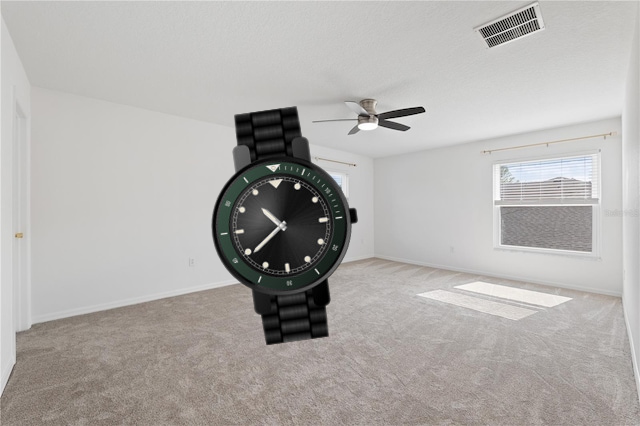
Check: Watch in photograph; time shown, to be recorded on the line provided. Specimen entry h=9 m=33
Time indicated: h=10 m=39
